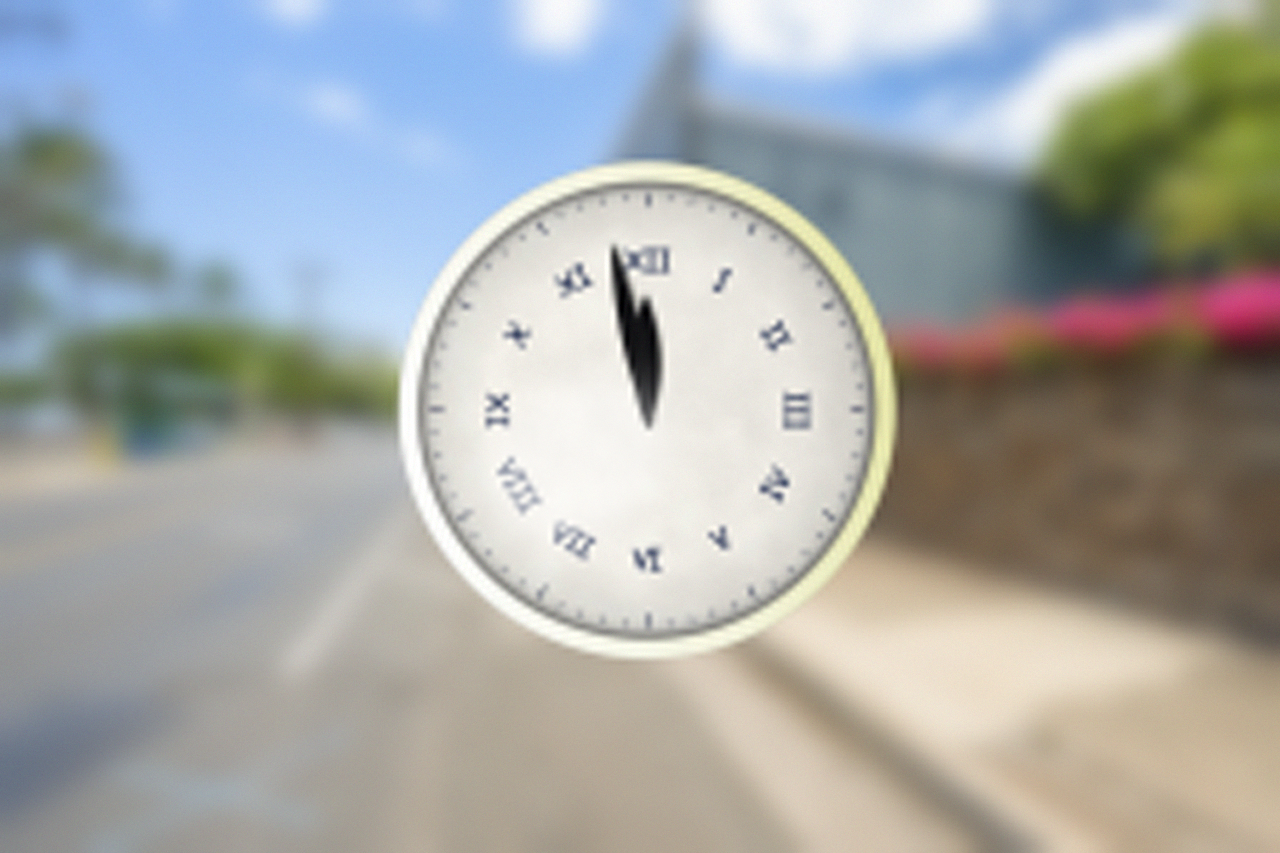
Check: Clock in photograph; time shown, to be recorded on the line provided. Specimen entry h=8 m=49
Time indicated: h=11 m=58
